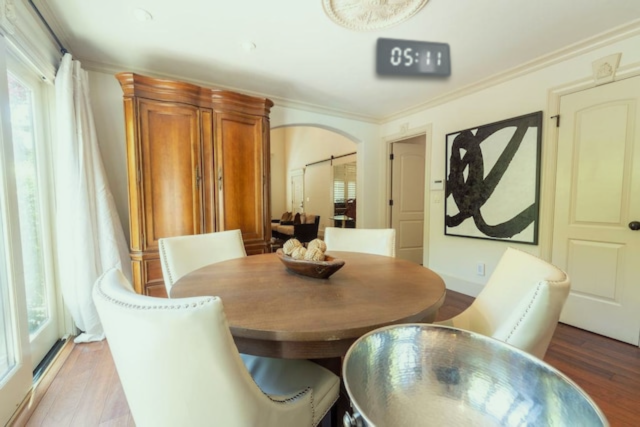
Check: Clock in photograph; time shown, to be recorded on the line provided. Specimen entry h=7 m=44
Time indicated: h=5 m=11
